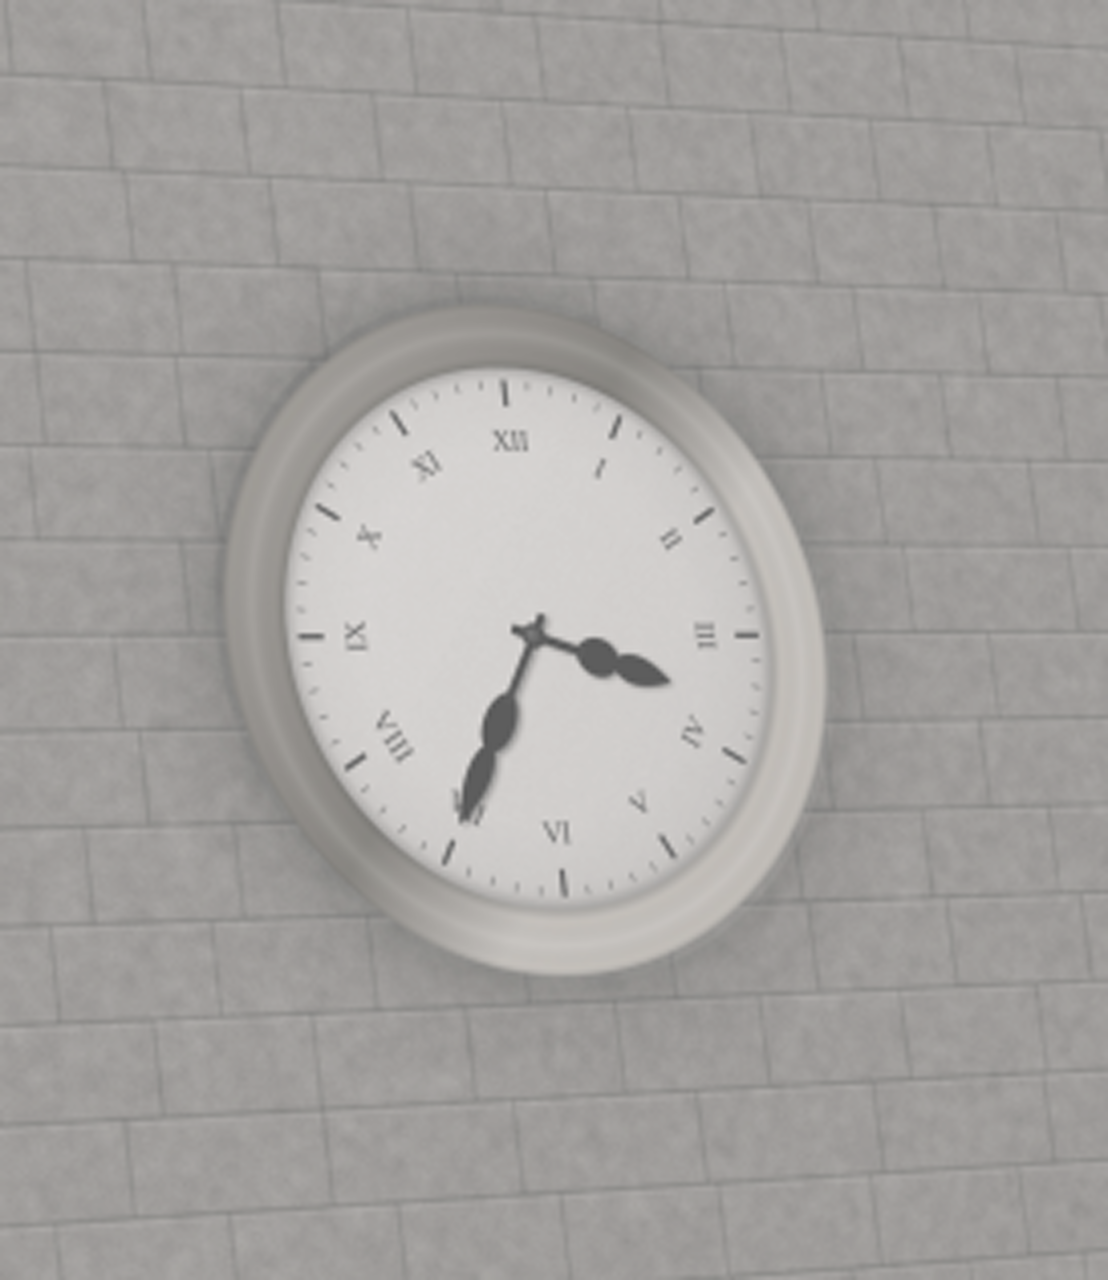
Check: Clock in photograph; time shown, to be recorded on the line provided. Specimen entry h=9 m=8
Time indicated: h=3 m=35
